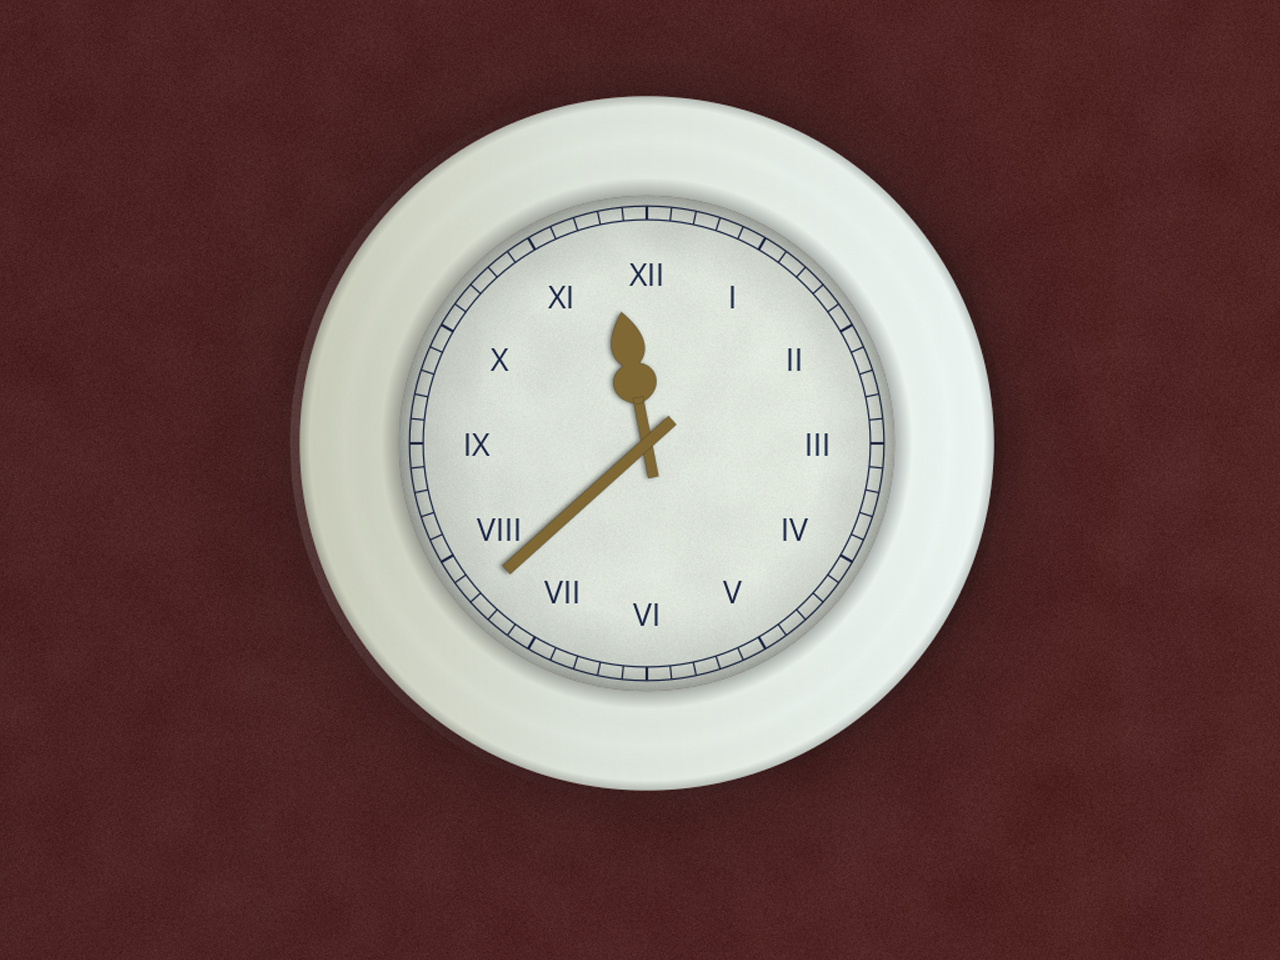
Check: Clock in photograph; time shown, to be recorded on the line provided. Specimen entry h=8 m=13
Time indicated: h=11 m=38
